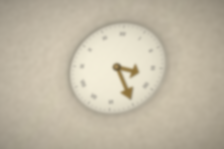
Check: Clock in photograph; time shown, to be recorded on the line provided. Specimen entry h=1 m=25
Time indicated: h=3 m=25
